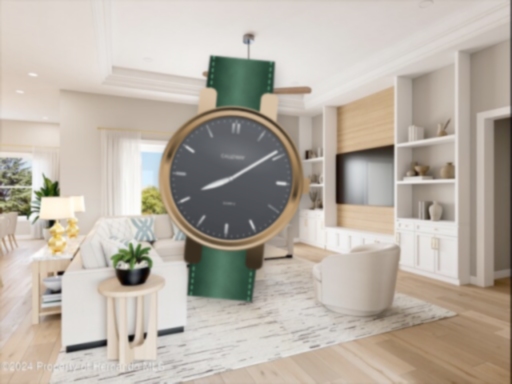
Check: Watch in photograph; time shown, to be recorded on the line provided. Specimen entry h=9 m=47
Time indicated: h=8 m=9
